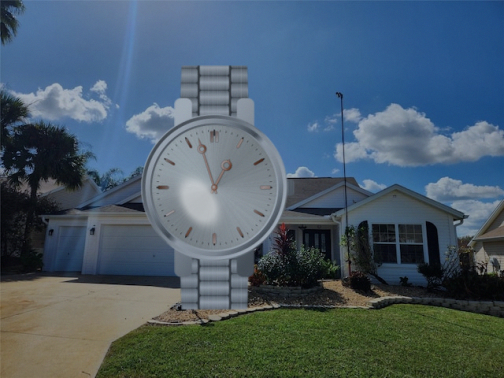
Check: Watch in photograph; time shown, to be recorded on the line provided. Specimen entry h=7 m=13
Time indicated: h=12 m=57
